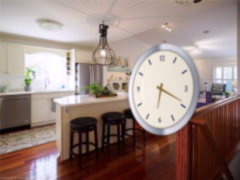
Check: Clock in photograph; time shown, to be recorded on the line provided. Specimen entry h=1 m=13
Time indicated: h=6 m=19
